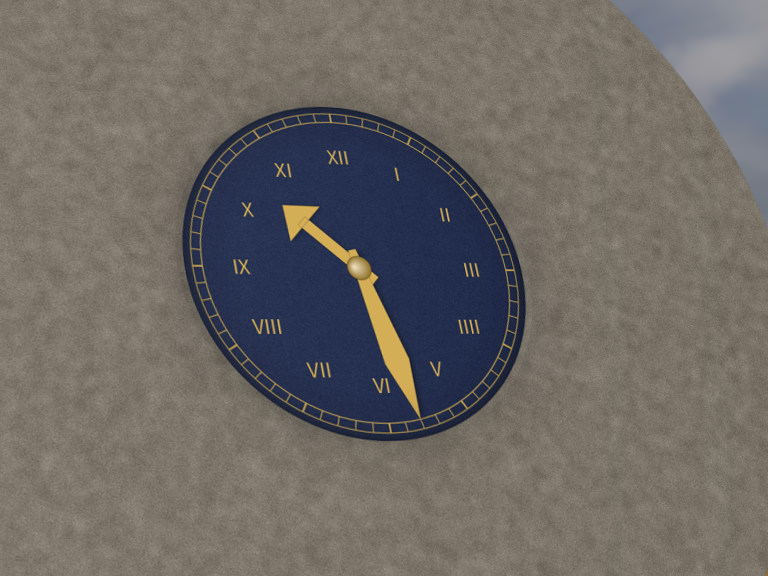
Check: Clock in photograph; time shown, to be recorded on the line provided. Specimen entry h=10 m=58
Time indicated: h=10 m=28
